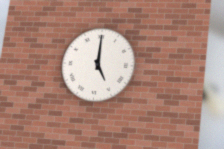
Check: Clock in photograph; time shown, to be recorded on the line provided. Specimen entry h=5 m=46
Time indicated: h=5 m=0
